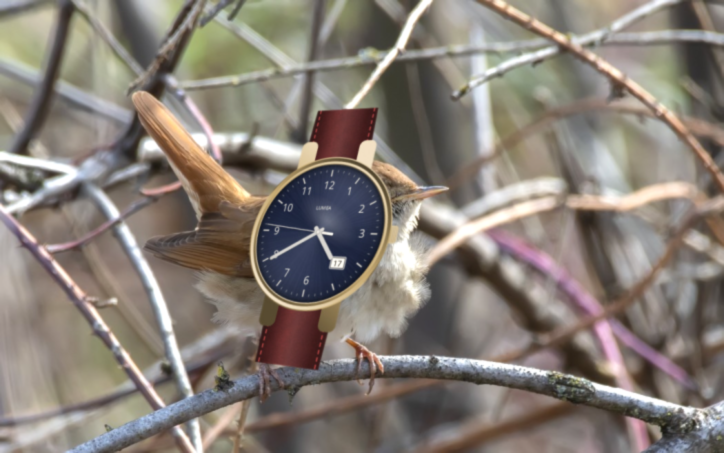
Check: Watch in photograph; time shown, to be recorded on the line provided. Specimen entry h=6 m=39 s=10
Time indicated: h=4 m=39 s=46
